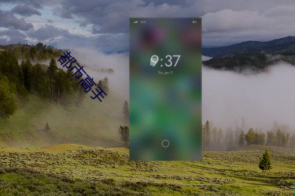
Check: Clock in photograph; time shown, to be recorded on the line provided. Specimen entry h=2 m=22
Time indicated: h=9 m=37
